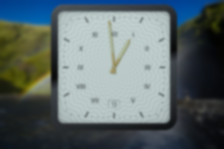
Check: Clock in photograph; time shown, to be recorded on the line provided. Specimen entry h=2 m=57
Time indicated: h=12 m=59
